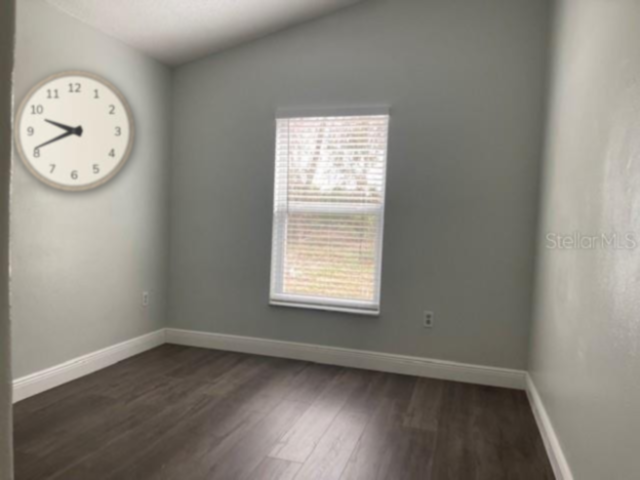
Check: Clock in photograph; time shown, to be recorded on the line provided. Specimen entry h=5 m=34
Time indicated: h=9 m=41
